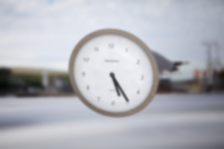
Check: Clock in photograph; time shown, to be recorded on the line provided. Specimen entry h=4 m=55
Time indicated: h=5 m=25
